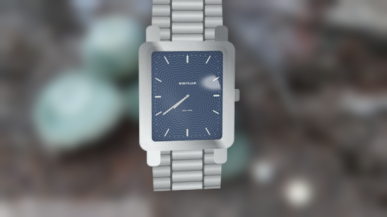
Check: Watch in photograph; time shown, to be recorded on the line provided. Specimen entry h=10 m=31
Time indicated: h=7 m=39
